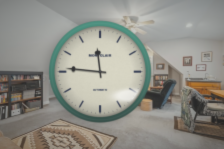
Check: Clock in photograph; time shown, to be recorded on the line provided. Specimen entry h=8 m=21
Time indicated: h=11 m=46
